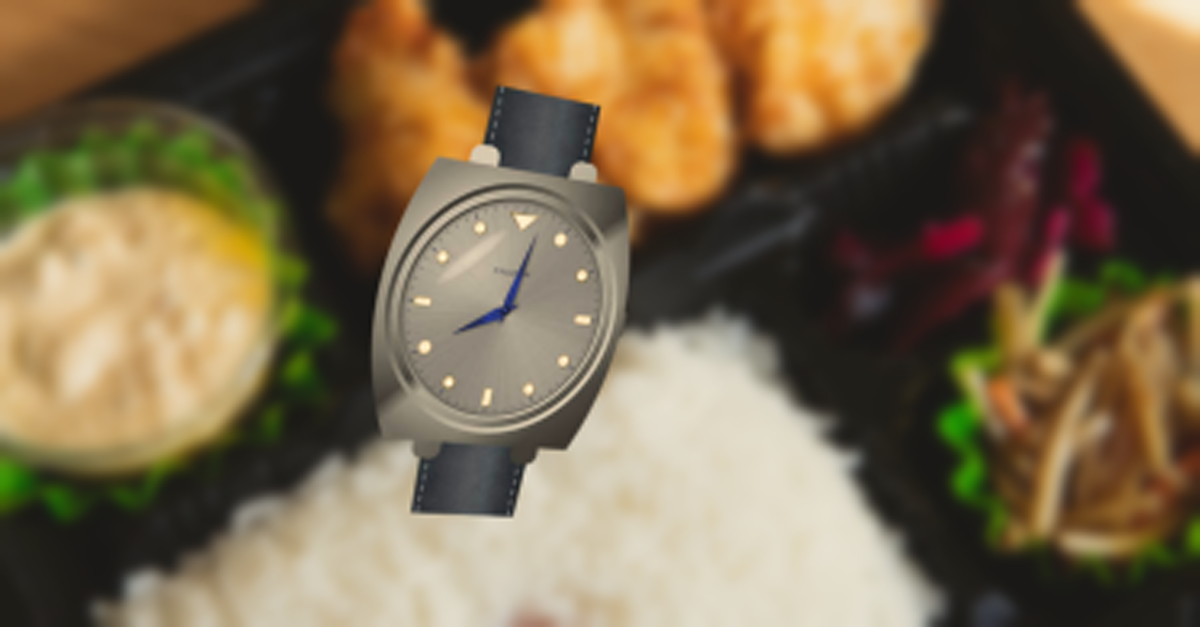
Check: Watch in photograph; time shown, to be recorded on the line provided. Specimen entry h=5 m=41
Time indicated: h=8 m=2
